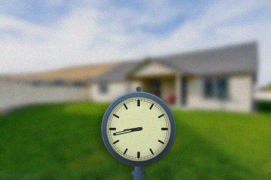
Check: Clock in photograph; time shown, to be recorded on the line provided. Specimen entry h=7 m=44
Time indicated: h=8 m=43
